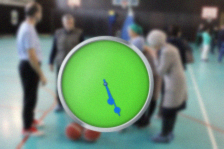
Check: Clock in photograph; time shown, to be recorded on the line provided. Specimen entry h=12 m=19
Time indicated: h=5 m=26
